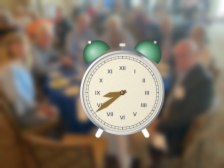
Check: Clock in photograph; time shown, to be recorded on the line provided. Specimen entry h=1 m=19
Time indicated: h=8 m=39
